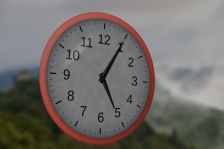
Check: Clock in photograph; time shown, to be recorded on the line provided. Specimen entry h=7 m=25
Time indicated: h=5 m=5
